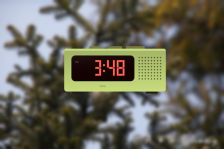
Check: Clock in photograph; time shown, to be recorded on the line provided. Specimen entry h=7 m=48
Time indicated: h=3 m=48
